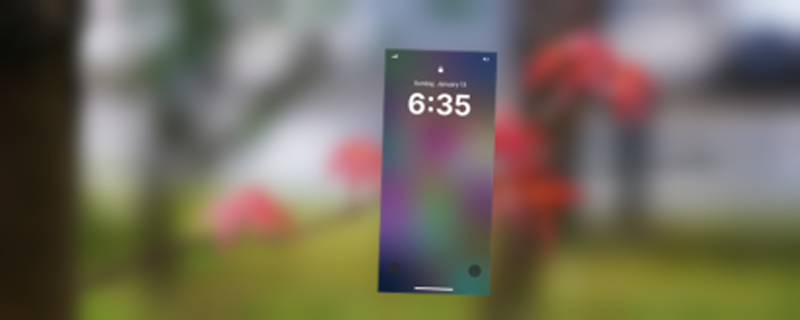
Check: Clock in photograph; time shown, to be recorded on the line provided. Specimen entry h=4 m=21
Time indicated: h=6 m=35
